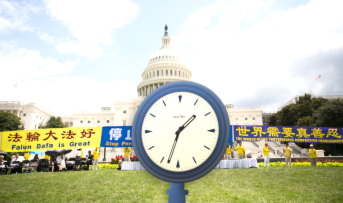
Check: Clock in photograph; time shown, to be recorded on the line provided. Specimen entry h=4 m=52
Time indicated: h=1 m=33
